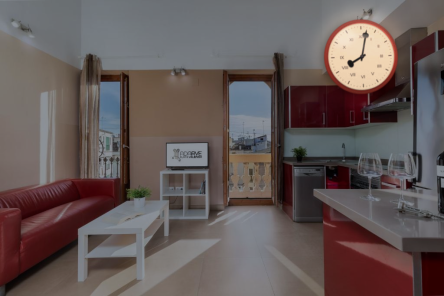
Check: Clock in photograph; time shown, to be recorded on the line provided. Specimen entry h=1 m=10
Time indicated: h=8 m=2
